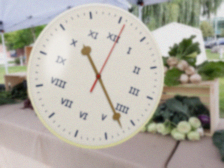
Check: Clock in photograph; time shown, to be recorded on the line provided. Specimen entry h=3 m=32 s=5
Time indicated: h=10 m=22 s=1
